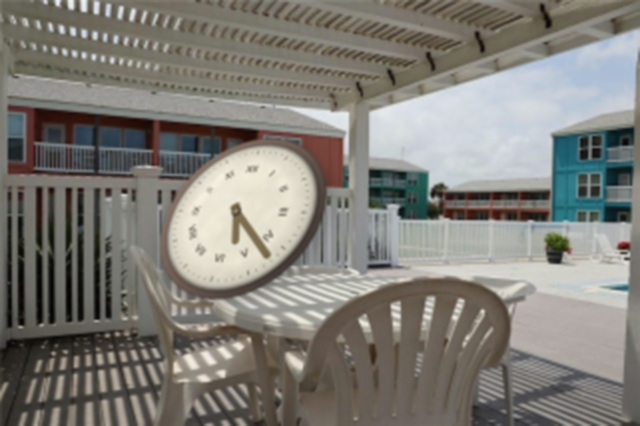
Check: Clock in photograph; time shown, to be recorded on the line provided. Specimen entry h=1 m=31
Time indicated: h=5 m=22
